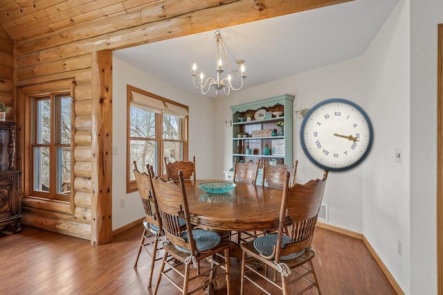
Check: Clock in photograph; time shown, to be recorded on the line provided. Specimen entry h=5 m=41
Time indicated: h=3 m=17
